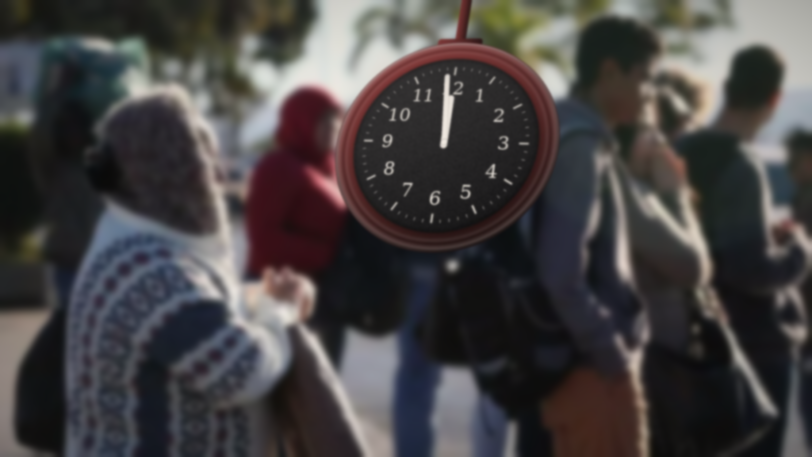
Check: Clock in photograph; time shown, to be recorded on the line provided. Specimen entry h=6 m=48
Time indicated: h=11 m=59
